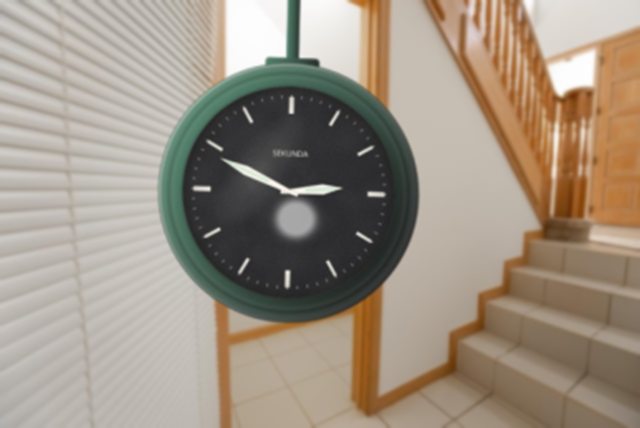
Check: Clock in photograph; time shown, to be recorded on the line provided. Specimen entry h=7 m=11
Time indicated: h=2 m=49
